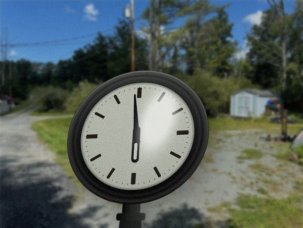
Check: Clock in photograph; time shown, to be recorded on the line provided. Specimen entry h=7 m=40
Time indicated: h=5 m=59
